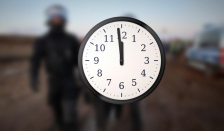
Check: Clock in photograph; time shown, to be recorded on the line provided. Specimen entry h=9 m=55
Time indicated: h=11 m=59
